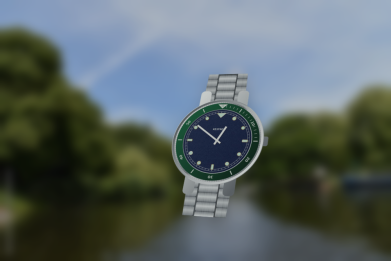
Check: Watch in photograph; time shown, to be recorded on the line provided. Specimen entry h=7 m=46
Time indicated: h=12 m=51
